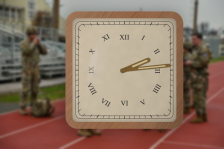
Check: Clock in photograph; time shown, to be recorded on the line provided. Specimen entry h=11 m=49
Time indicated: h=2 m=14
